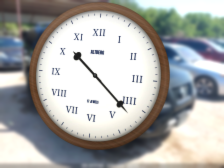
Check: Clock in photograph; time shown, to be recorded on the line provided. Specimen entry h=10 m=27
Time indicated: h=10 m=22
